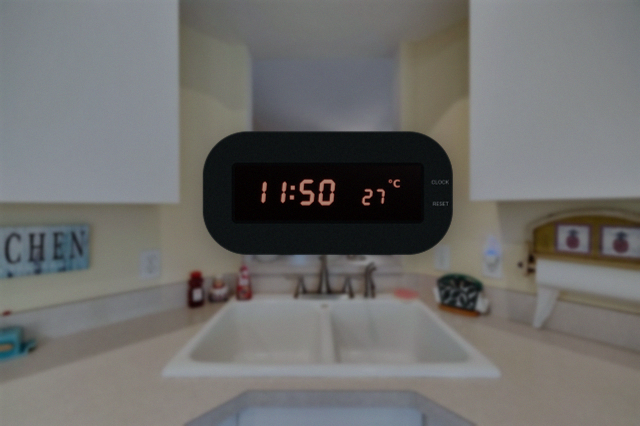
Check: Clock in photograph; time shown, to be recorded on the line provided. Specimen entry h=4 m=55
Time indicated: h=11 m=50
